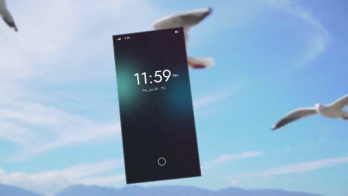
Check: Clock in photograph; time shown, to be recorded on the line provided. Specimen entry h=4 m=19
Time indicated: h=11 m=59
